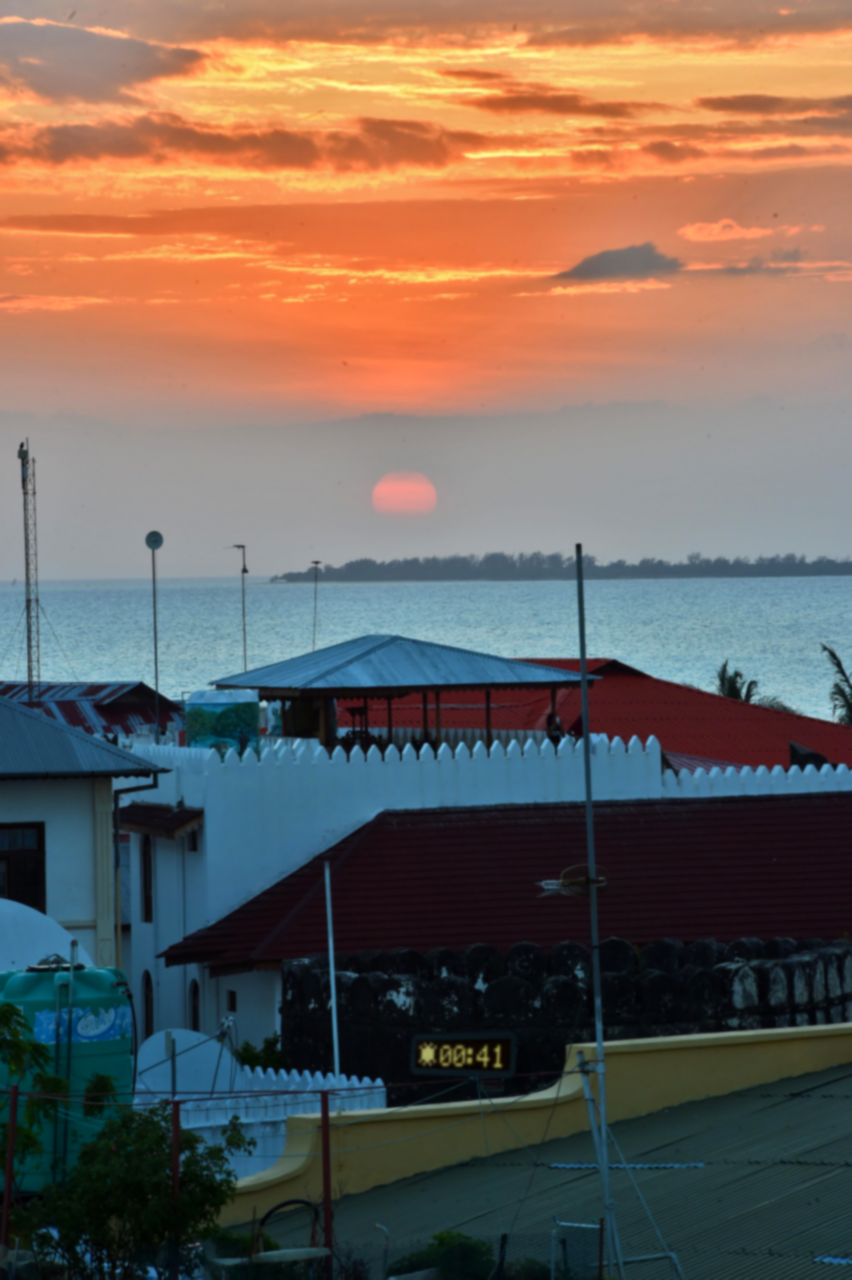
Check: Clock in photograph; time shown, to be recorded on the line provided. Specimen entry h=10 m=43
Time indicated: h=0 m=41
